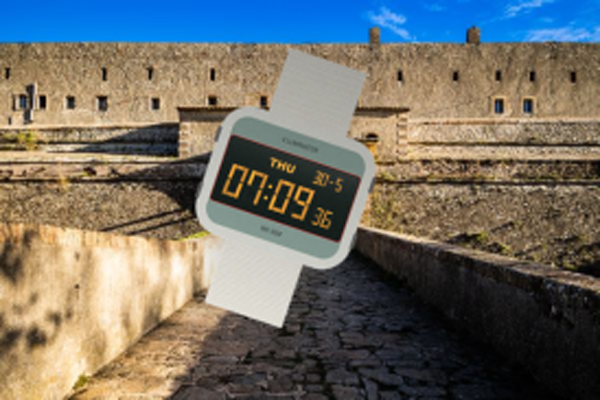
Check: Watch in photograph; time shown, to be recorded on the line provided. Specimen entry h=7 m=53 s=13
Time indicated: h=7 m=9 s=36
